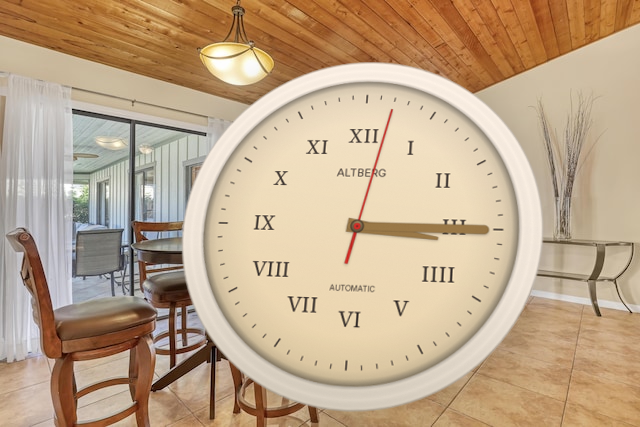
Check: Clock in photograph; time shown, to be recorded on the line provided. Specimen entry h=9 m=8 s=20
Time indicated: h=3 m=15 s=2
